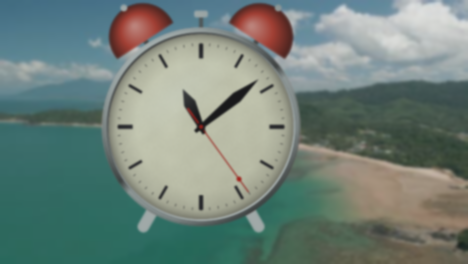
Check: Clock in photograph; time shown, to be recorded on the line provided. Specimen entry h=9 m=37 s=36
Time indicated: h=11 m=8 s=24
